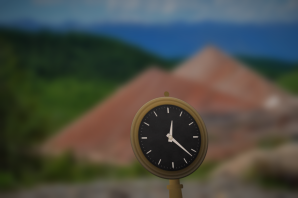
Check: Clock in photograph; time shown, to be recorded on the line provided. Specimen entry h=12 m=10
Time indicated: h=12 m=22
